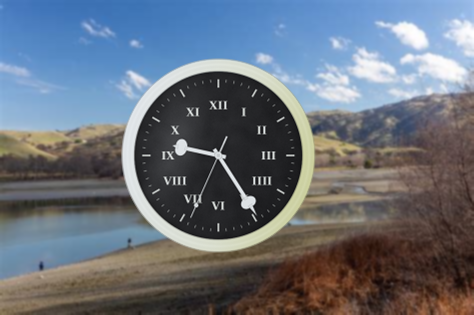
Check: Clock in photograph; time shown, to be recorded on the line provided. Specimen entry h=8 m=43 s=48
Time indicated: h=9 m=24 s=34
